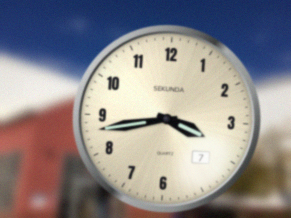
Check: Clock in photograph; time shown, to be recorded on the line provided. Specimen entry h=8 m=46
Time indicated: h=3 m=43
